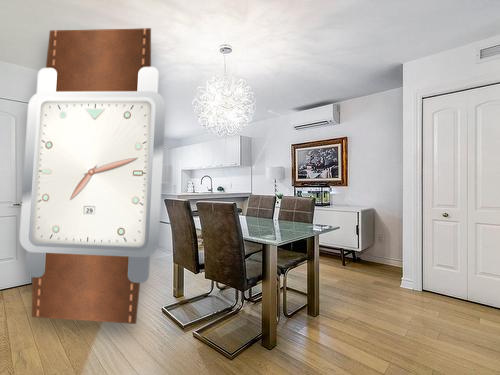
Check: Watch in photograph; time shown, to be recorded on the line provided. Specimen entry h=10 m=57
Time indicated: h=7 m=12
